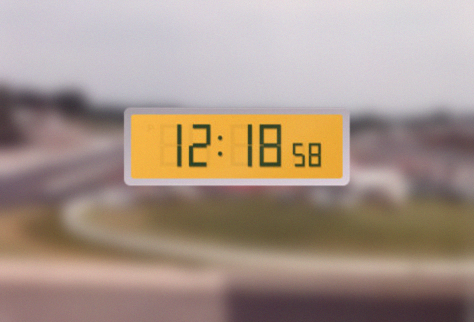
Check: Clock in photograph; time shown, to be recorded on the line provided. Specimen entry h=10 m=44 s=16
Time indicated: h=12 m=18 s=58
